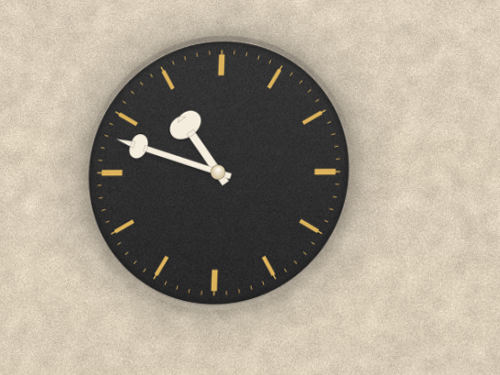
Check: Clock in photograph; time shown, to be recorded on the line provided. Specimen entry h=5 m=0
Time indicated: h=10 m=48
